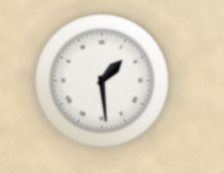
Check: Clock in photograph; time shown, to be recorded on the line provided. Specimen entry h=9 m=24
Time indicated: h=1 m=29
